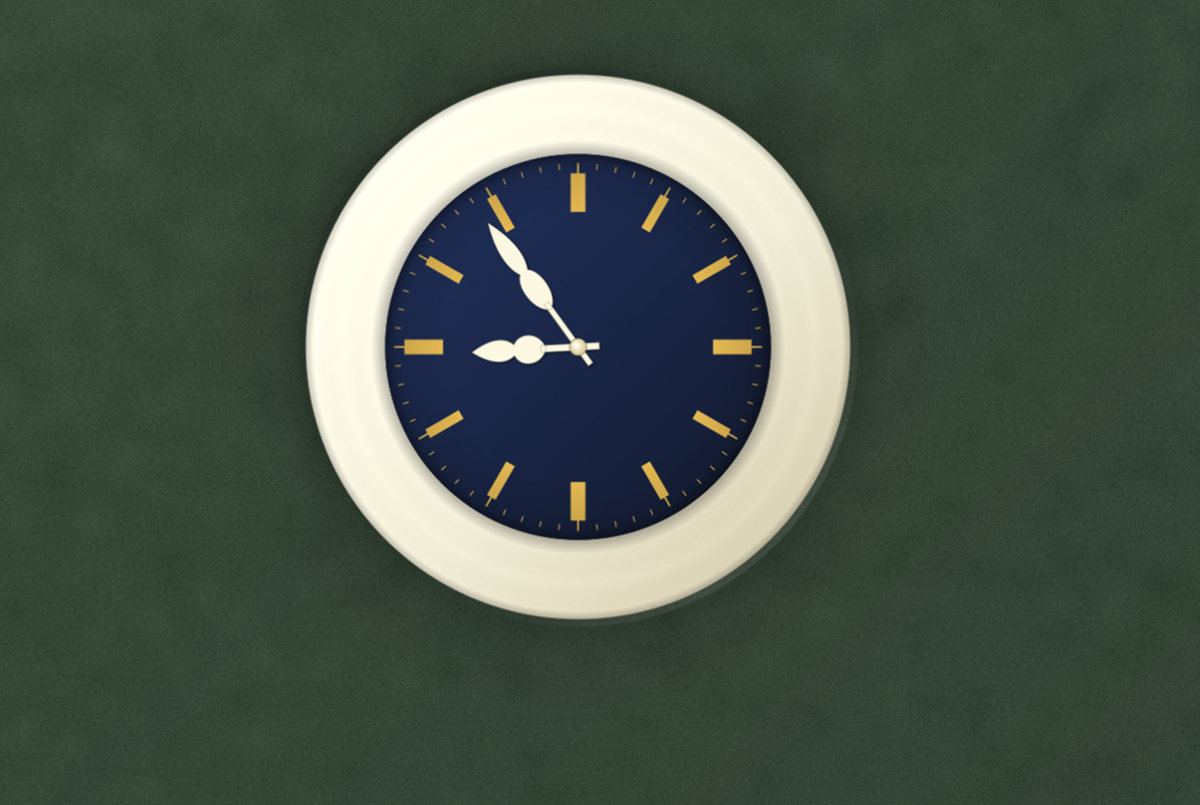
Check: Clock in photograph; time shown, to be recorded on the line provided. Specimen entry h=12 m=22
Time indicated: h=8 m=54
